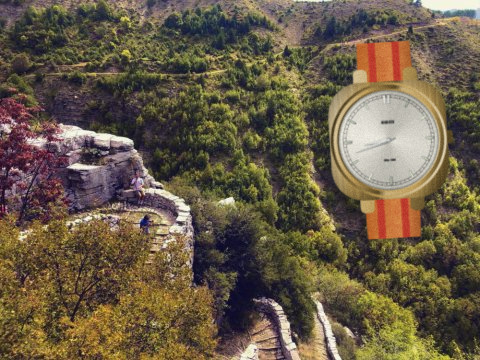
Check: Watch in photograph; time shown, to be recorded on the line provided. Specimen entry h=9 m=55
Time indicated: h=8 m=42
